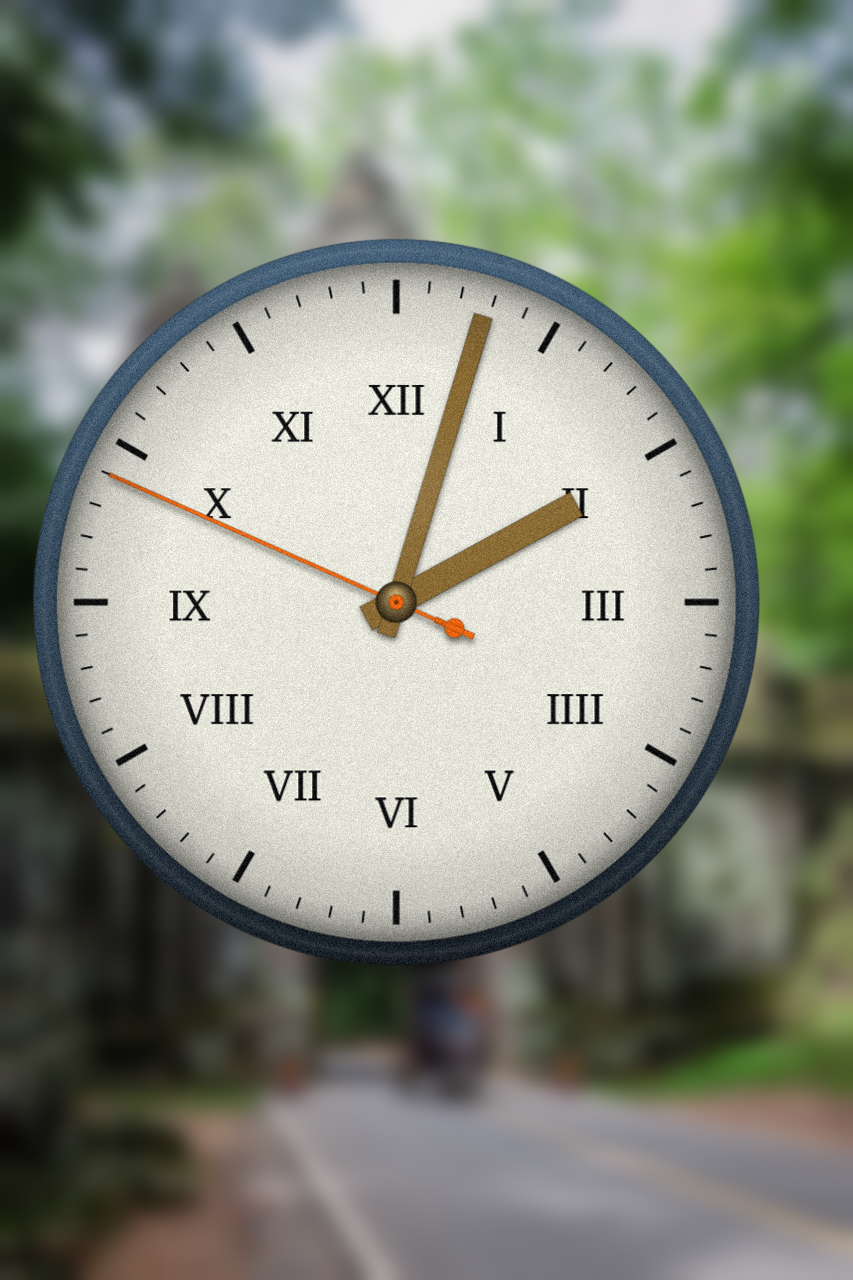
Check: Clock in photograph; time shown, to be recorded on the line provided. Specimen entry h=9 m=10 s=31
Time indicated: h=2 m=2 s=49
